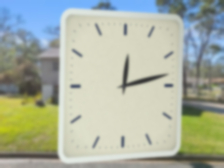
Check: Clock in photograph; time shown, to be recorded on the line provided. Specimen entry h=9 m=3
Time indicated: h=12 m=13
